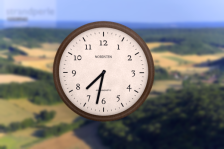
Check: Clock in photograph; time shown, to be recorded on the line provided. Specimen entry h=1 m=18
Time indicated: h=7 m=32
